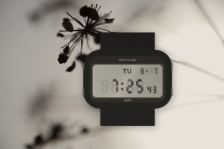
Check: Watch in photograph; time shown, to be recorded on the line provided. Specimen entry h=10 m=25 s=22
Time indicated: h=7 m=25 s=43
